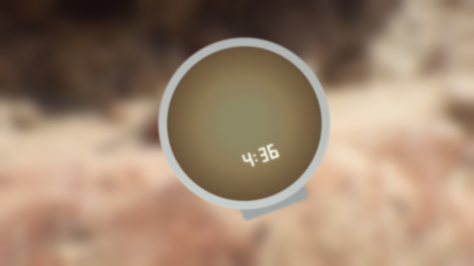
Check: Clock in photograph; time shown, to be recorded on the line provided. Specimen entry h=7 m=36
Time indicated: h=4 m=36
